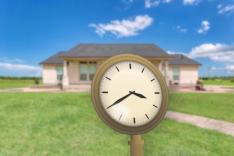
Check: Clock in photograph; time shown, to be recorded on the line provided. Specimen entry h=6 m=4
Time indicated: h=3 m=40
